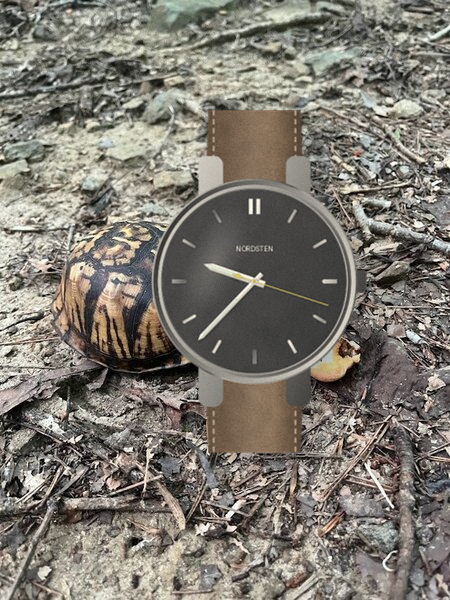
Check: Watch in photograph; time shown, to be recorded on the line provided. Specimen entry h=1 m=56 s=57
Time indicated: h=9 m=37 s=18
